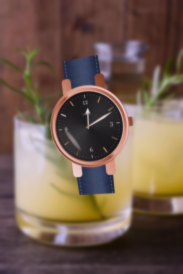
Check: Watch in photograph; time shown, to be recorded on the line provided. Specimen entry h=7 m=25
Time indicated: h=12 m=11
